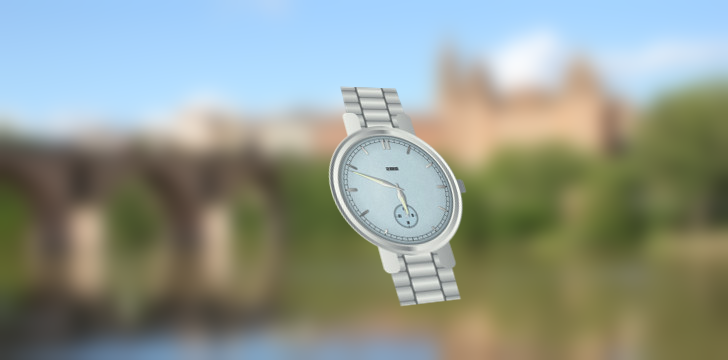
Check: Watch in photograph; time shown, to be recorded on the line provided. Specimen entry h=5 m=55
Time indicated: h=5 m=49
